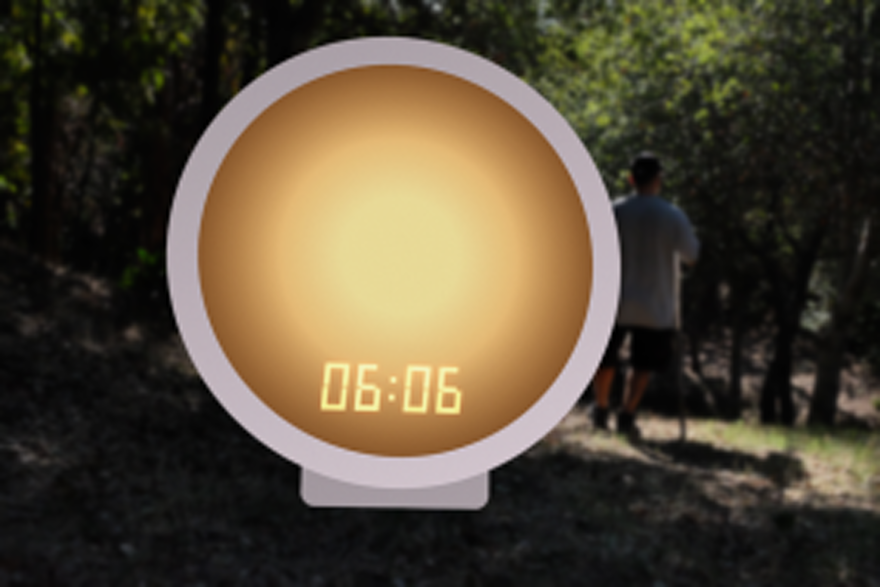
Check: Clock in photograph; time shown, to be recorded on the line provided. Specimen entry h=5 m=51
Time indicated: h=6 m=6
